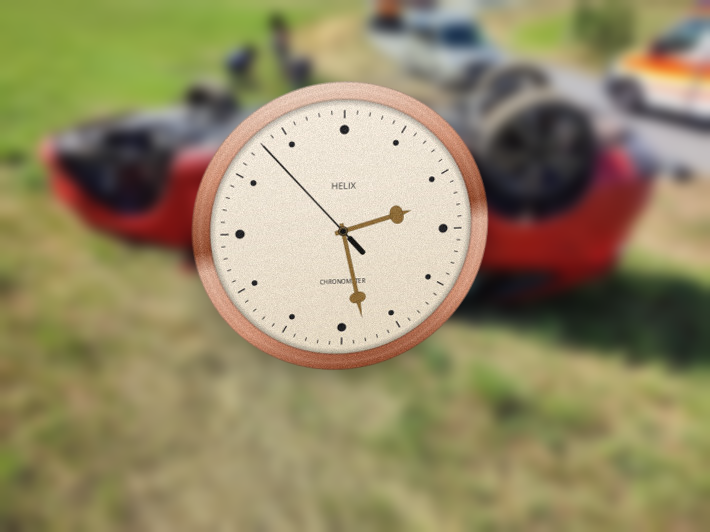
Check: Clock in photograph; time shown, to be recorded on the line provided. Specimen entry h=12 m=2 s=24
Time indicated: h=2 m=27 s=53
